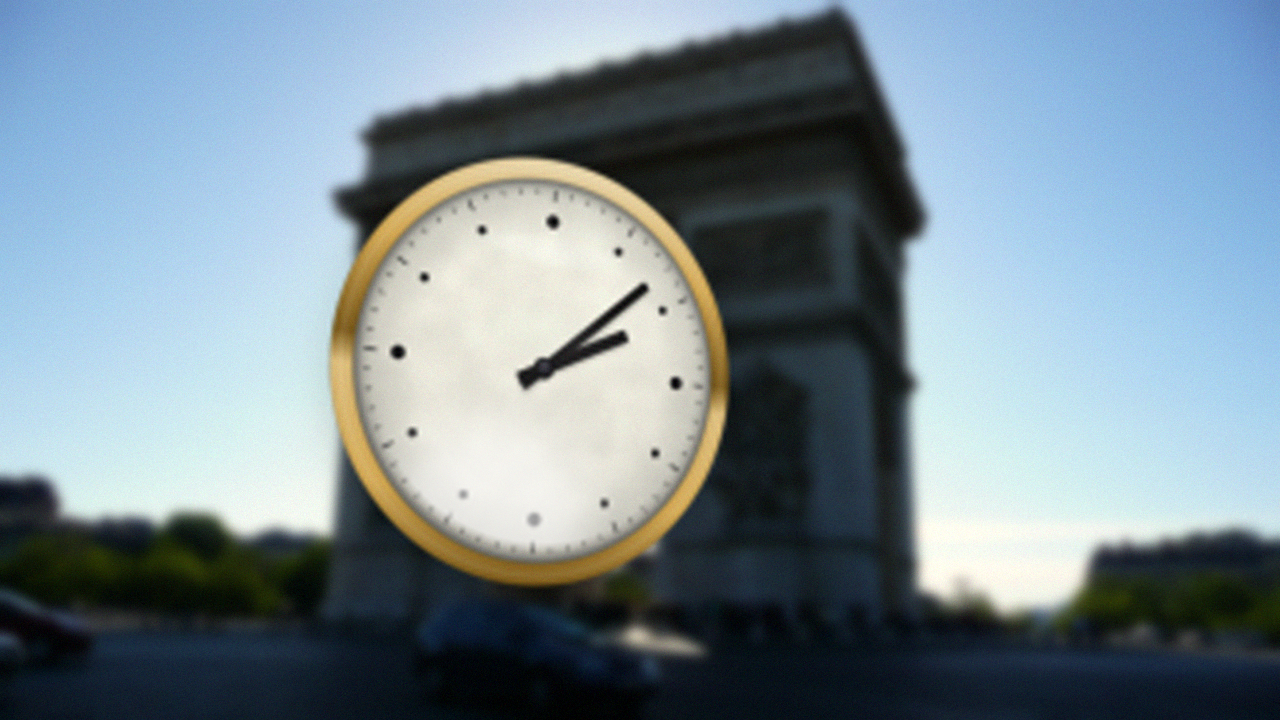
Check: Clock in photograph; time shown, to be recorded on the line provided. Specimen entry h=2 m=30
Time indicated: h=2 m=8
